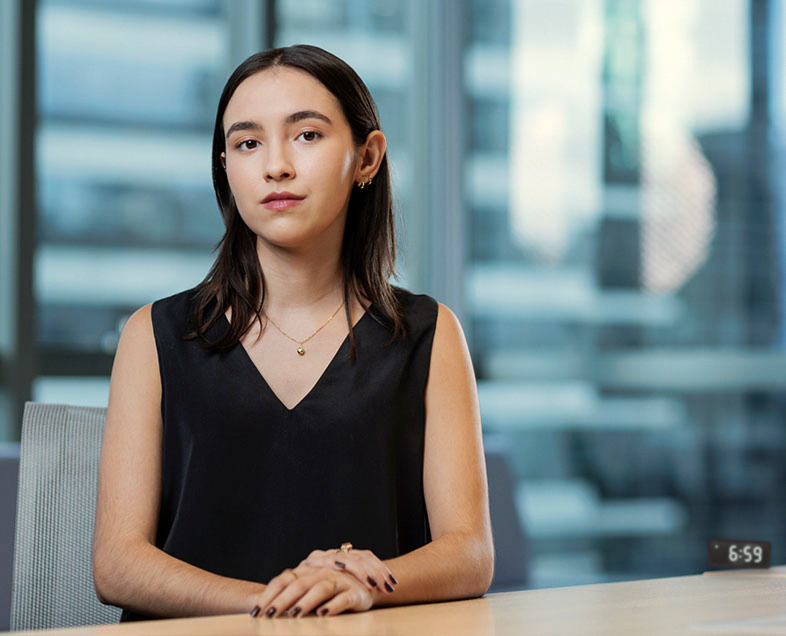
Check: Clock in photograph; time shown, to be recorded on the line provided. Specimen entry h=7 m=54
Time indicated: h=6 m=59
